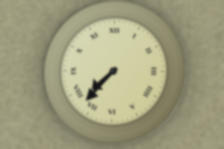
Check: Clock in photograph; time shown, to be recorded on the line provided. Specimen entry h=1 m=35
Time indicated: h=7 m=37
